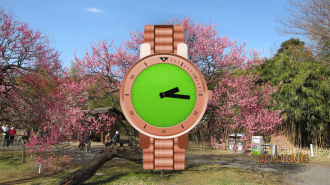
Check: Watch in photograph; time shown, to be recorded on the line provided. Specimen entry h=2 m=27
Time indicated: h=2 m=16
